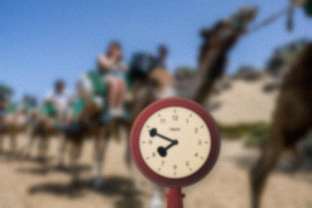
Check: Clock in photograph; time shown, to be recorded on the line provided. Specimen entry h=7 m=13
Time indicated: h=7 m=49
